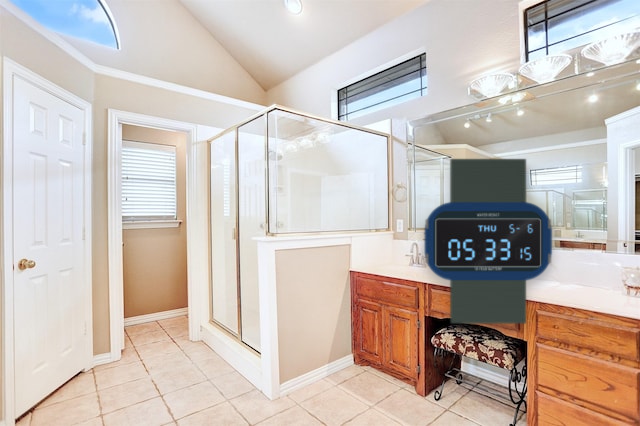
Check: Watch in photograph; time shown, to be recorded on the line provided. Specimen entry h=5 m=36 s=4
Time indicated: h=5 m=33 s=15
